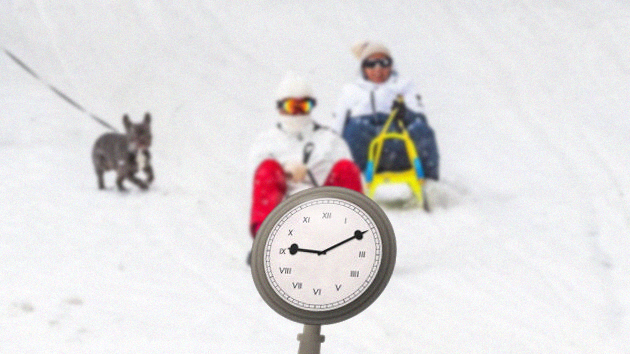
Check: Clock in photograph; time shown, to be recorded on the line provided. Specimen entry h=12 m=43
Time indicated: h=9 m=10
